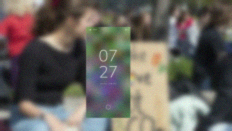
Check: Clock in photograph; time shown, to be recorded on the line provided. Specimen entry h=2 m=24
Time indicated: h=7 m=27
